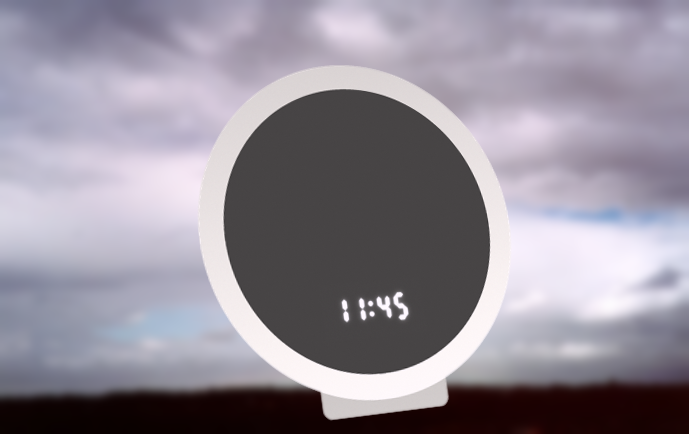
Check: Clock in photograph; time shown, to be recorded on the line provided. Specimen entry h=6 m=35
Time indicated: h=11 m=45
